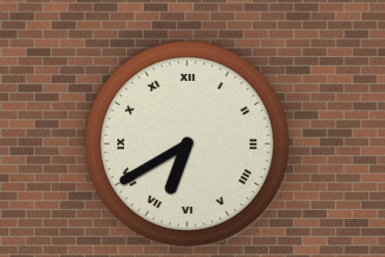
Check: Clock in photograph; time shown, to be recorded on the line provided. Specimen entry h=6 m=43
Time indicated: h=6 m=40
